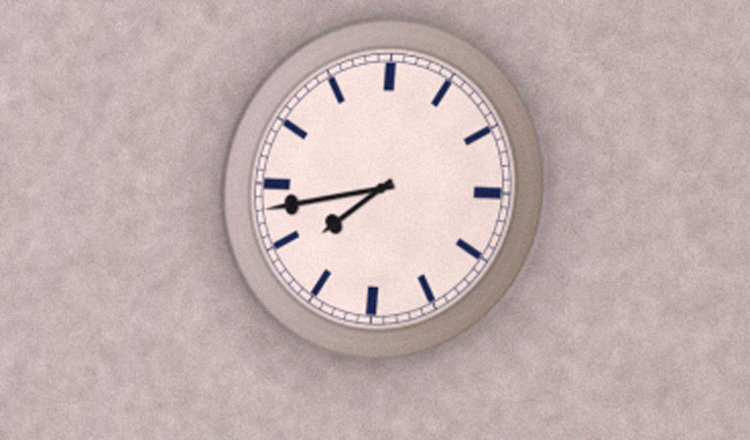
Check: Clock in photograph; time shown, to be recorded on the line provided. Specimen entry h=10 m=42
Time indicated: h=7 m=43
